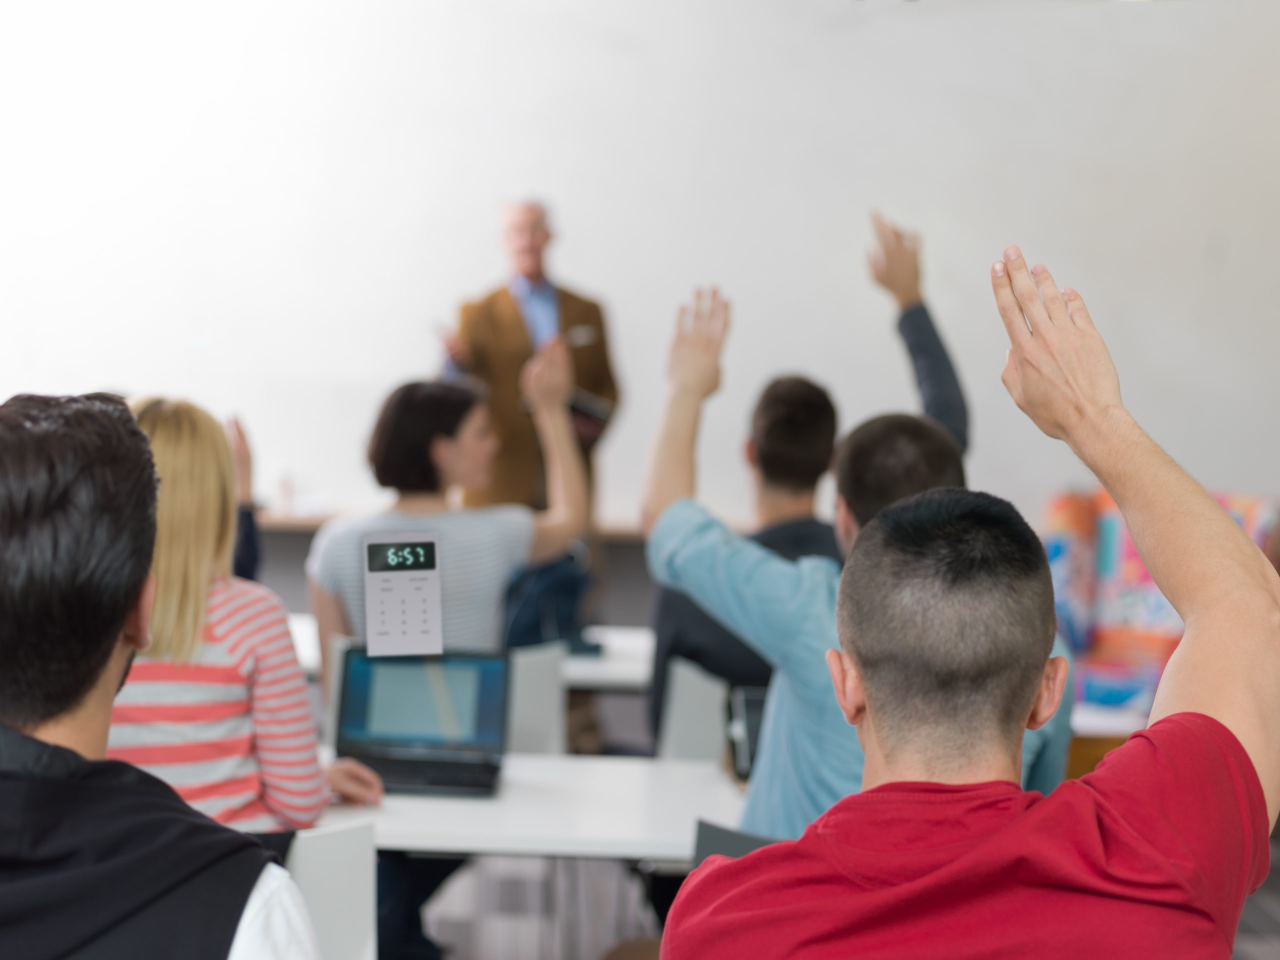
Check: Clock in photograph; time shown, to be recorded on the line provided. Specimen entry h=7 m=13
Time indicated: h=6 m=57
